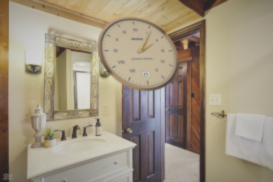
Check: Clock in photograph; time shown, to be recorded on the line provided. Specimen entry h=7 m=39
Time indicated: h=2 m=6
